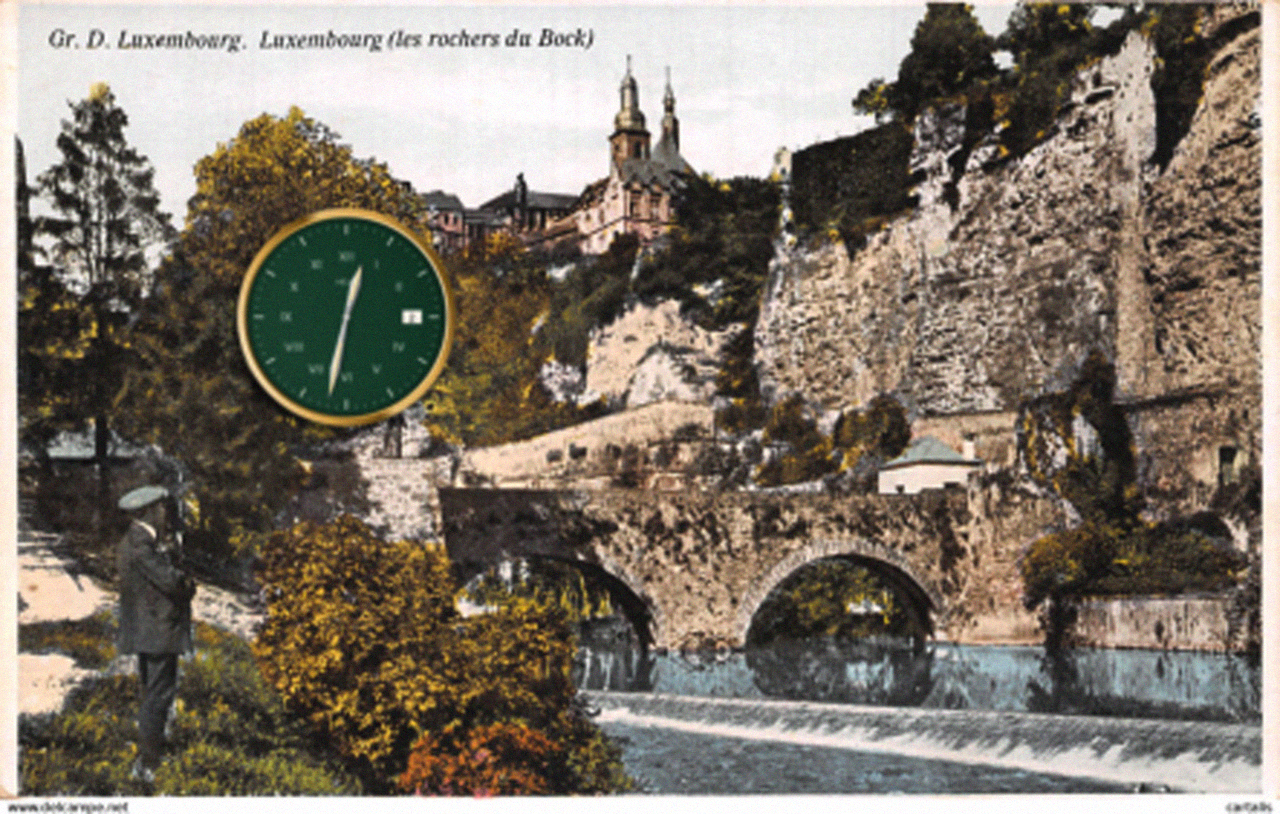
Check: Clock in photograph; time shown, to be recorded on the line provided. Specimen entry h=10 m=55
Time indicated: h=12 m=32
